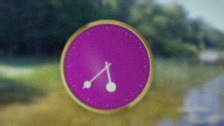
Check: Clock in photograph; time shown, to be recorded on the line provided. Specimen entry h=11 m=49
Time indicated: h=5 m=38
